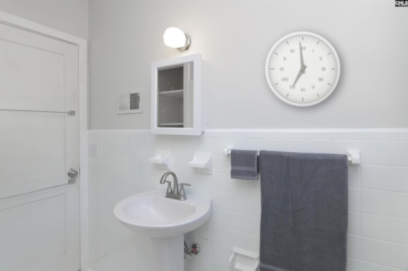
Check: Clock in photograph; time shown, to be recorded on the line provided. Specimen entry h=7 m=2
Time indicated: h=6 m=59
